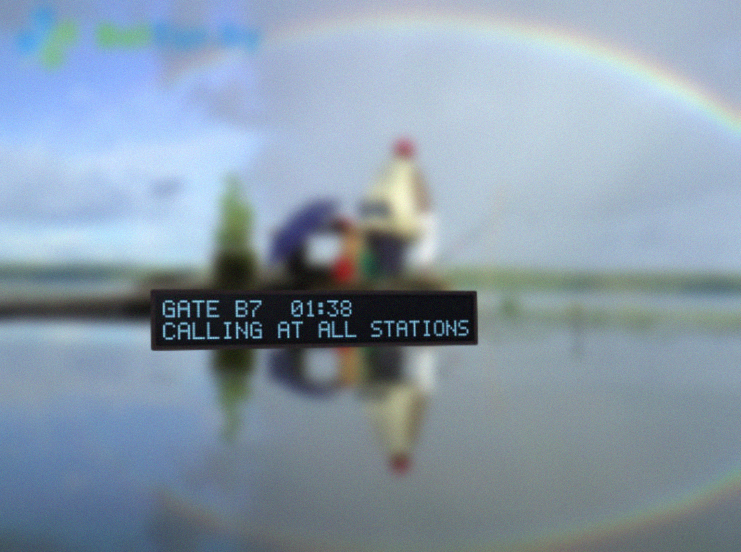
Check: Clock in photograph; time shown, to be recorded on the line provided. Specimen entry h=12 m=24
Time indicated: h=1 m=38
